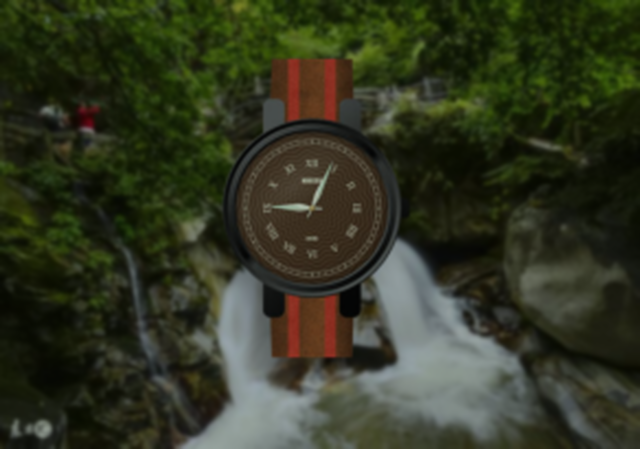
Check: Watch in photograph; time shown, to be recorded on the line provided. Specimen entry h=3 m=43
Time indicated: h=9 m=4
